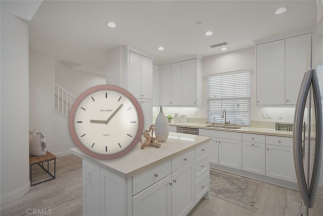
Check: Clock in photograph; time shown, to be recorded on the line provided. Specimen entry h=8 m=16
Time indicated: h=9 m=7
